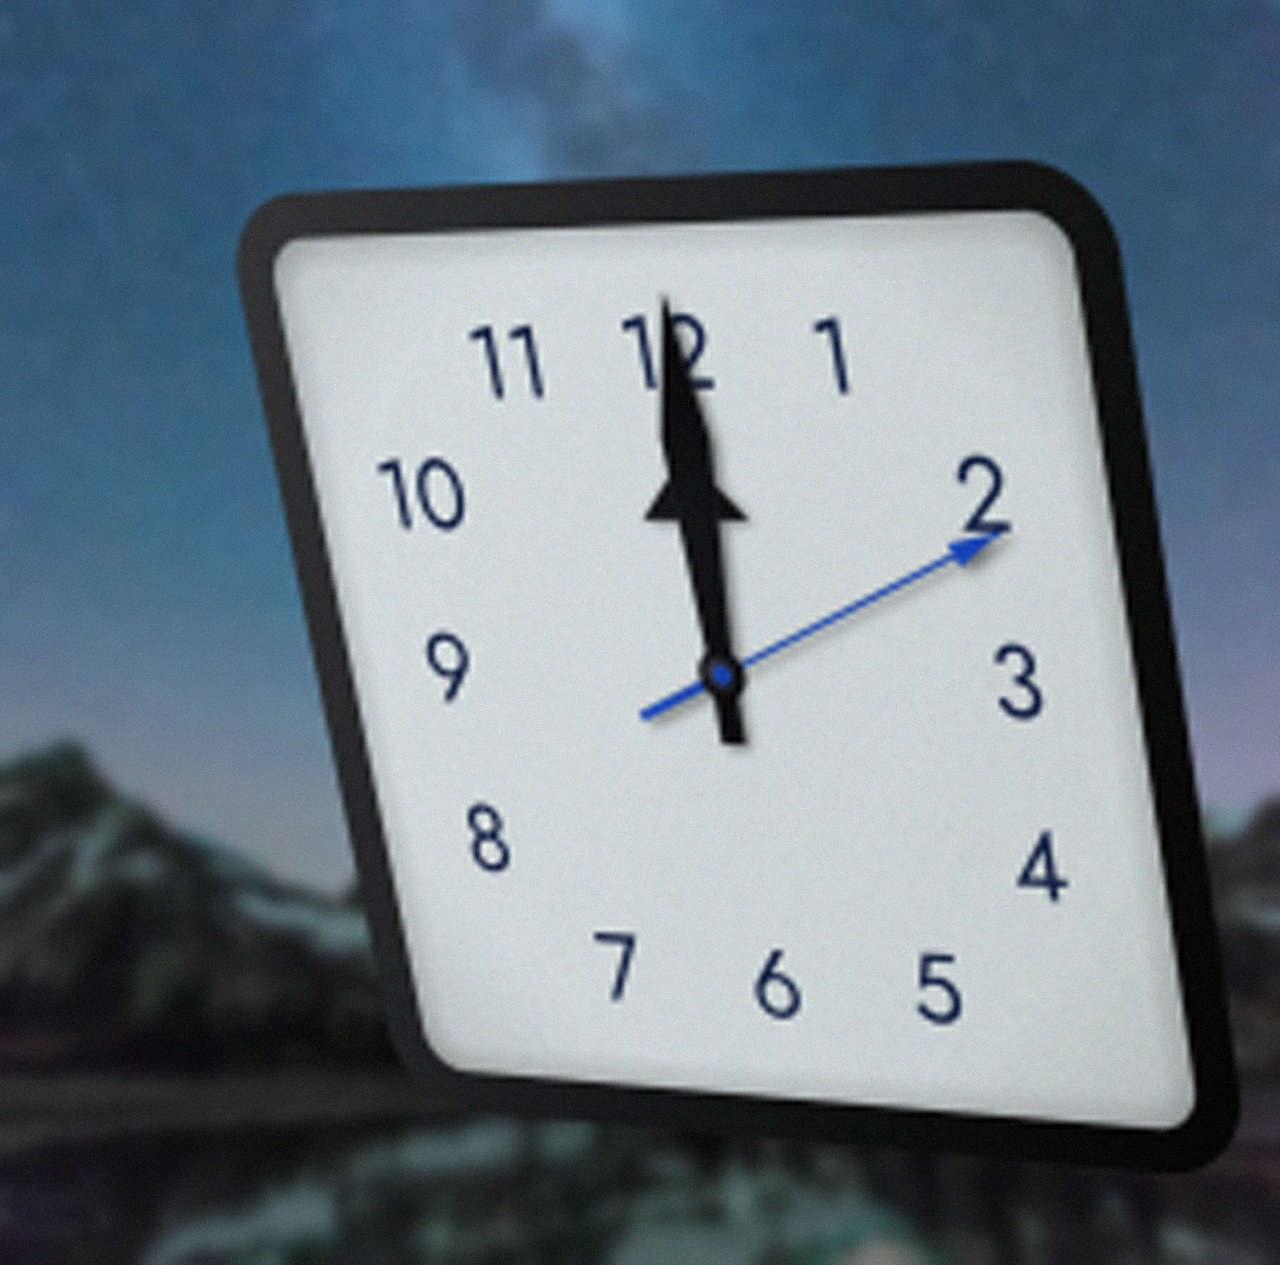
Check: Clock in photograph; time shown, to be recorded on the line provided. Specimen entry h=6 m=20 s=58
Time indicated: h=12 m=0 s=11
